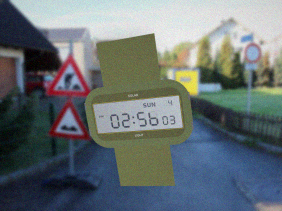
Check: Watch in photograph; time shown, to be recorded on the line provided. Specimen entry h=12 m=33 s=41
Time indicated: h=2 m=56 s=3
